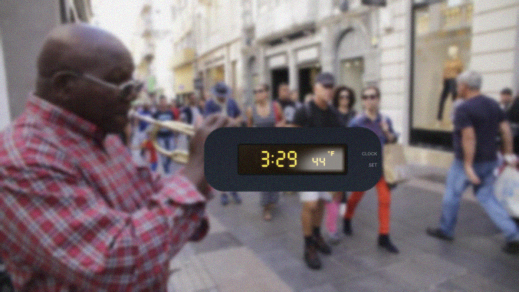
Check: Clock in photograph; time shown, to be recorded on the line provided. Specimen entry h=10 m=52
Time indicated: h=3 m=29
